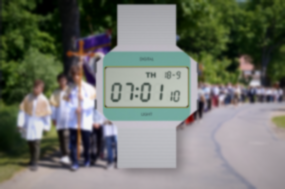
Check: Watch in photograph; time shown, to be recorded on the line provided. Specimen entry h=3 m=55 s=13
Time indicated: h=7 m=1 s=10
